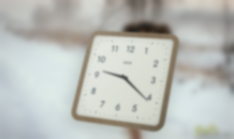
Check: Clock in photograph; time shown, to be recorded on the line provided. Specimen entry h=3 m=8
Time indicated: h=9 m=21
